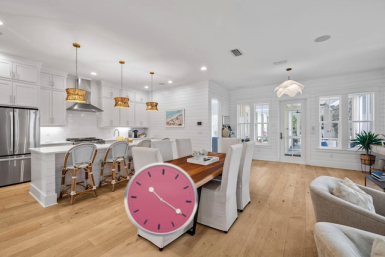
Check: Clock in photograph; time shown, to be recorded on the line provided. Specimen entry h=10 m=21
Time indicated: h=10 m=20
